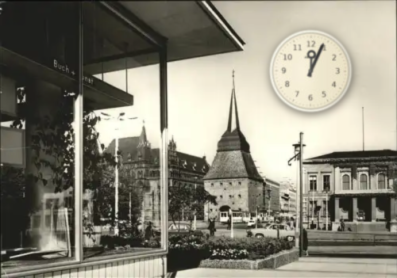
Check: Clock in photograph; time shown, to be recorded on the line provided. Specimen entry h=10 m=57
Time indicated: h=12 m=4
